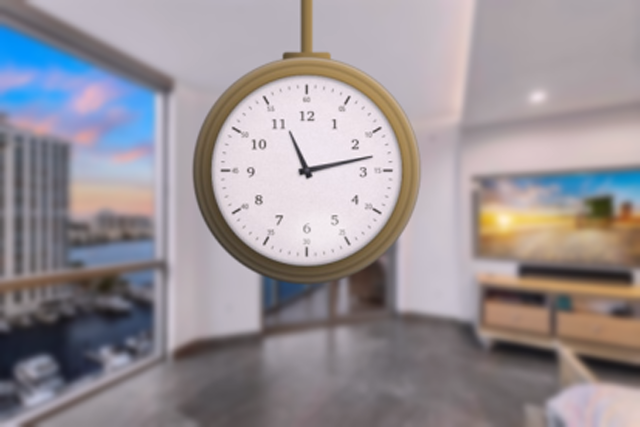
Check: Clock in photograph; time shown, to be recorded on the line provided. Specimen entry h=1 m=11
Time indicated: h=11 m=13
